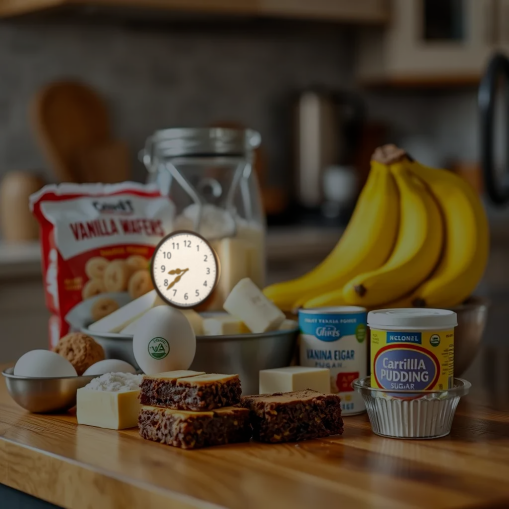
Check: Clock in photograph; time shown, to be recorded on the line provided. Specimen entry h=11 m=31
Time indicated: h=8 m=38
